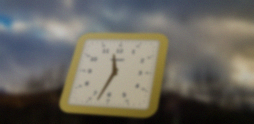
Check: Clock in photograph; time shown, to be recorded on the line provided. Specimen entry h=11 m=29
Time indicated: h=11 m=33
